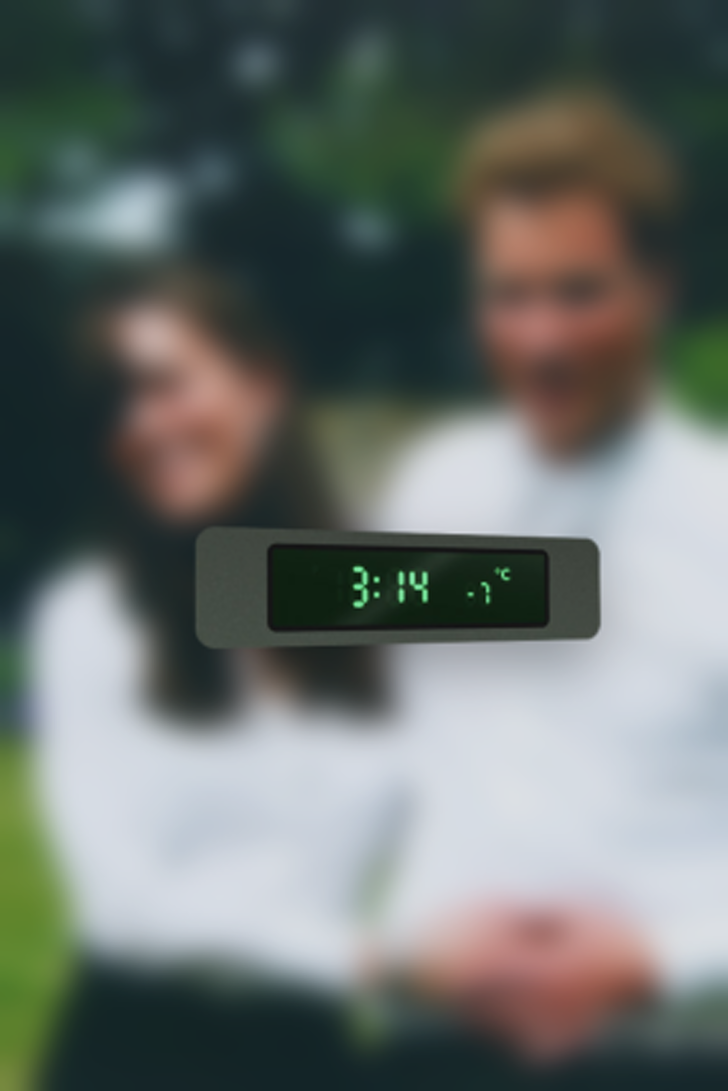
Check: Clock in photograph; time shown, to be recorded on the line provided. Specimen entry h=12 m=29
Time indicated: h=3 m=14
